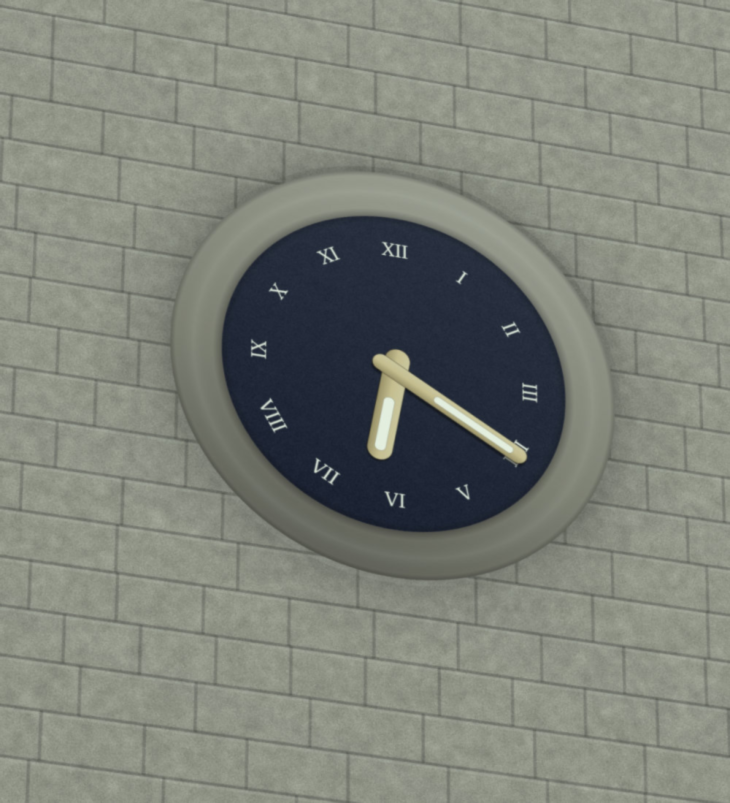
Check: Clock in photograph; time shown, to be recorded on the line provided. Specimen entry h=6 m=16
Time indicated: h=6 m=20
